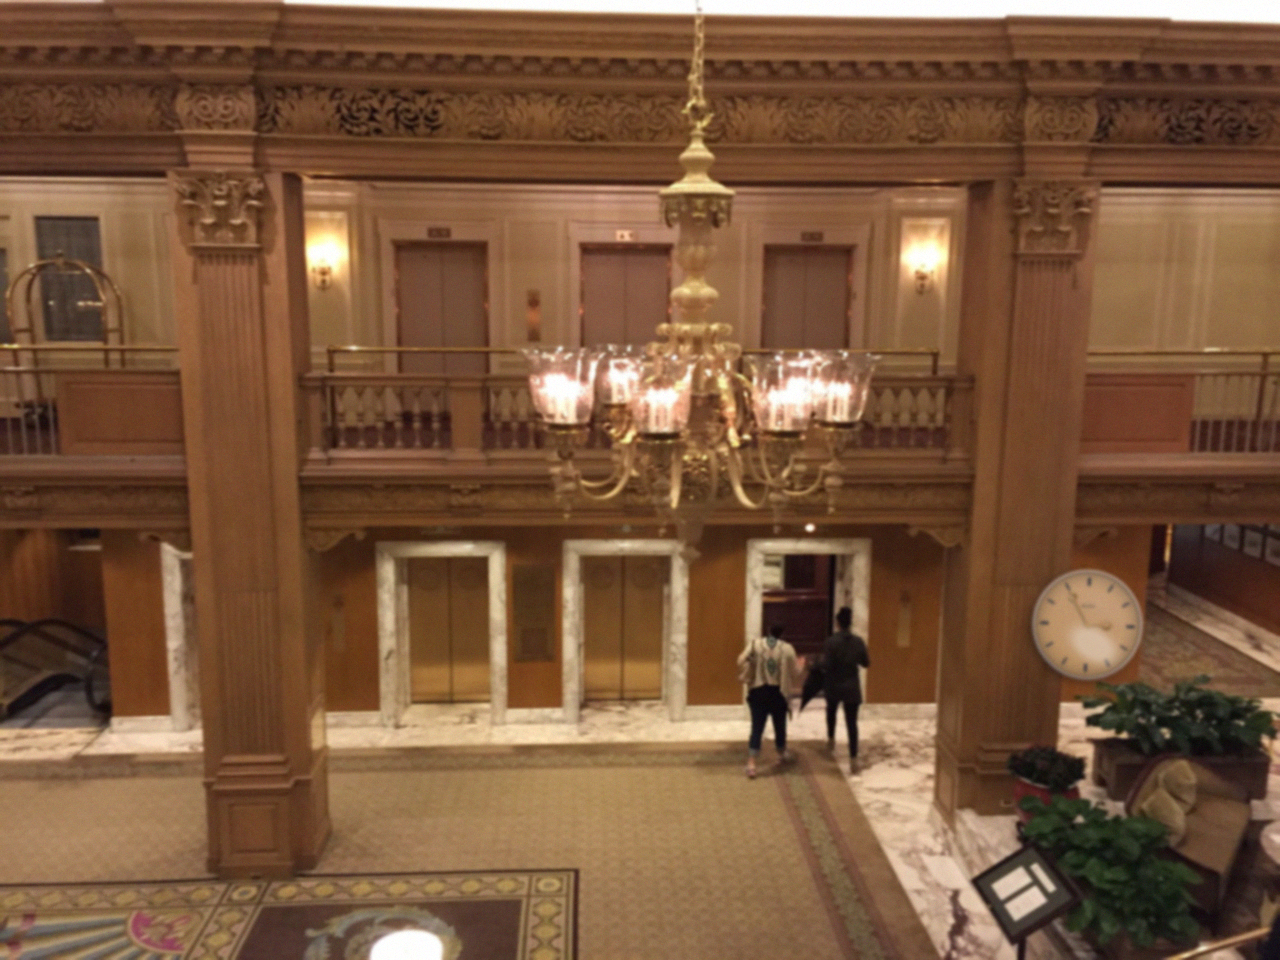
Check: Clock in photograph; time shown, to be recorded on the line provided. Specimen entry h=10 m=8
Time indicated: h=2 m=55
